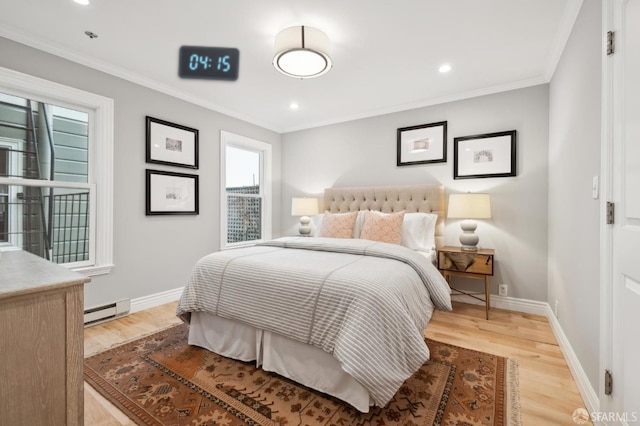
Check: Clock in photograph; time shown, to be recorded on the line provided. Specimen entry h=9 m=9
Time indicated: h=4 m=15
